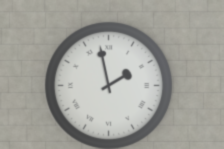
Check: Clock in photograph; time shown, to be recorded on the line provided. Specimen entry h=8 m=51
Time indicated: h=1 m=58
